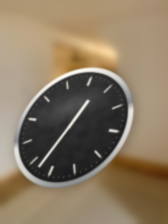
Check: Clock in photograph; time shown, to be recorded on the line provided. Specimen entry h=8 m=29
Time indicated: h=12 m=33
